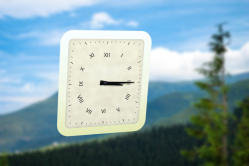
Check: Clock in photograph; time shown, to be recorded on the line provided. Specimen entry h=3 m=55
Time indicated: h=3 m=15
